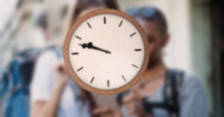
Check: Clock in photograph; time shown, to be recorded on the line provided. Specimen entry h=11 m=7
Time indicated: h=9 m=48
